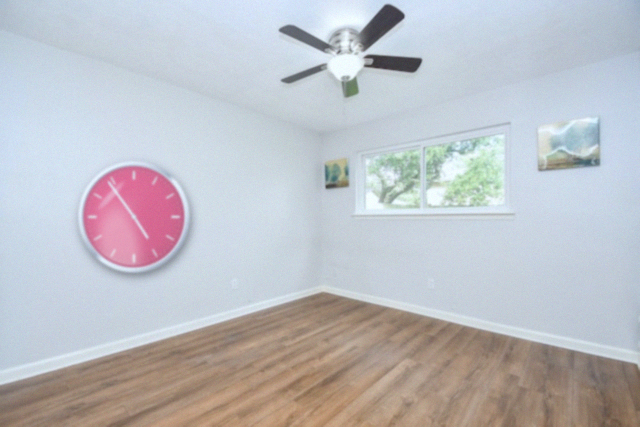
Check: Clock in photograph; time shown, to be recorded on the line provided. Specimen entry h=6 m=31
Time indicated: h=4 m=54
